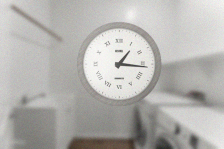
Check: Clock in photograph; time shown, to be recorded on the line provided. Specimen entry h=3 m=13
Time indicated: h=1 m=16
